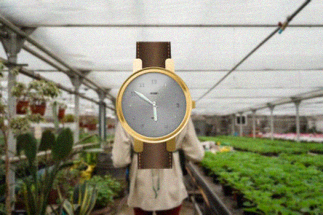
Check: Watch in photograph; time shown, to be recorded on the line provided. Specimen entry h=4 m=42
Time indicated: h=5 m=51
